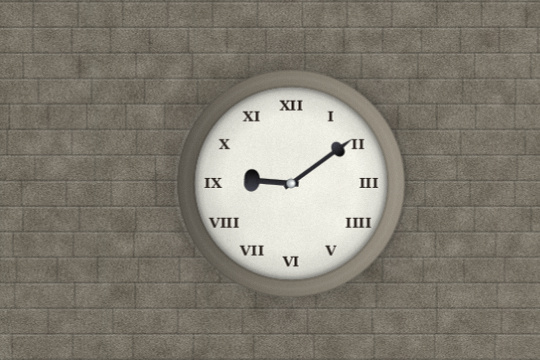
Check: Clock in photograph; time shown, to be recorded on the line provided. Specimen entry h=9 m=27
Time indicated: h=9 m=9
